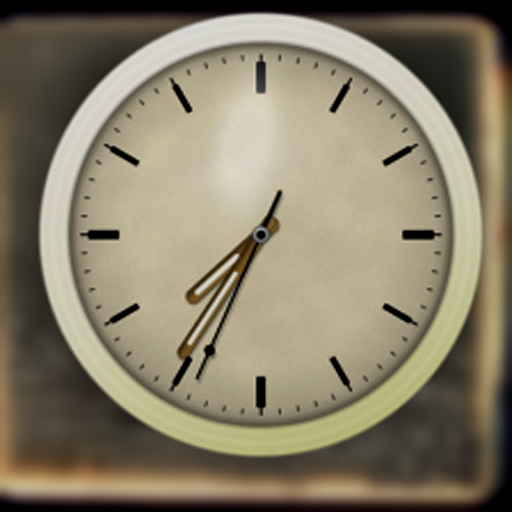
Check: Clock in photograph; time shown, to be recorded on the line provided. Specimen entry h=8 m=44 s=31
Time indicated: h=7 m=35 s=34
